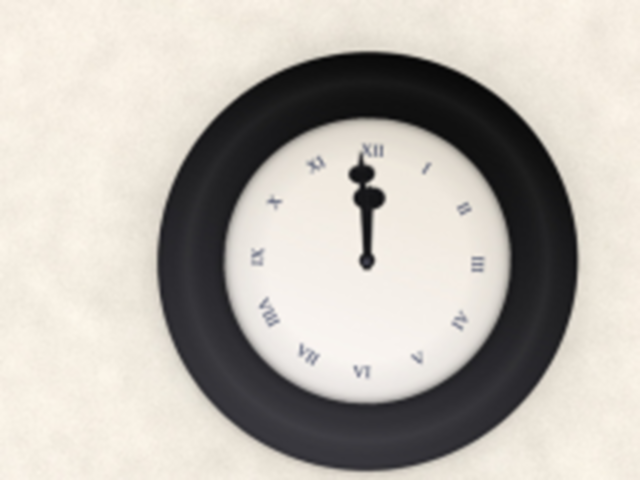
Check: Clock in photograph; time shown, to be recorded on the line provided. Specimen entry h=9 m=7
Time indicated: h=11 m=59
